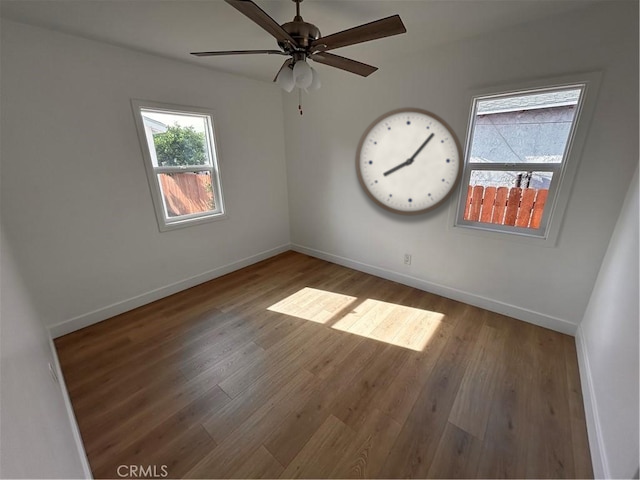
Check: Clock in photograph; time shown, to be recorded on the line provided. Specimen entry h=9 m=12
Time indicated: h=8 m=7
